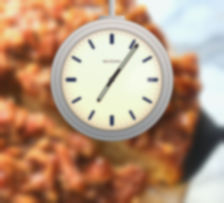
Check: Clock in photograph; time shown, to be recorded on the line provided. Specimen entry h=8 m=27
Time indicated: h=7 m=6
